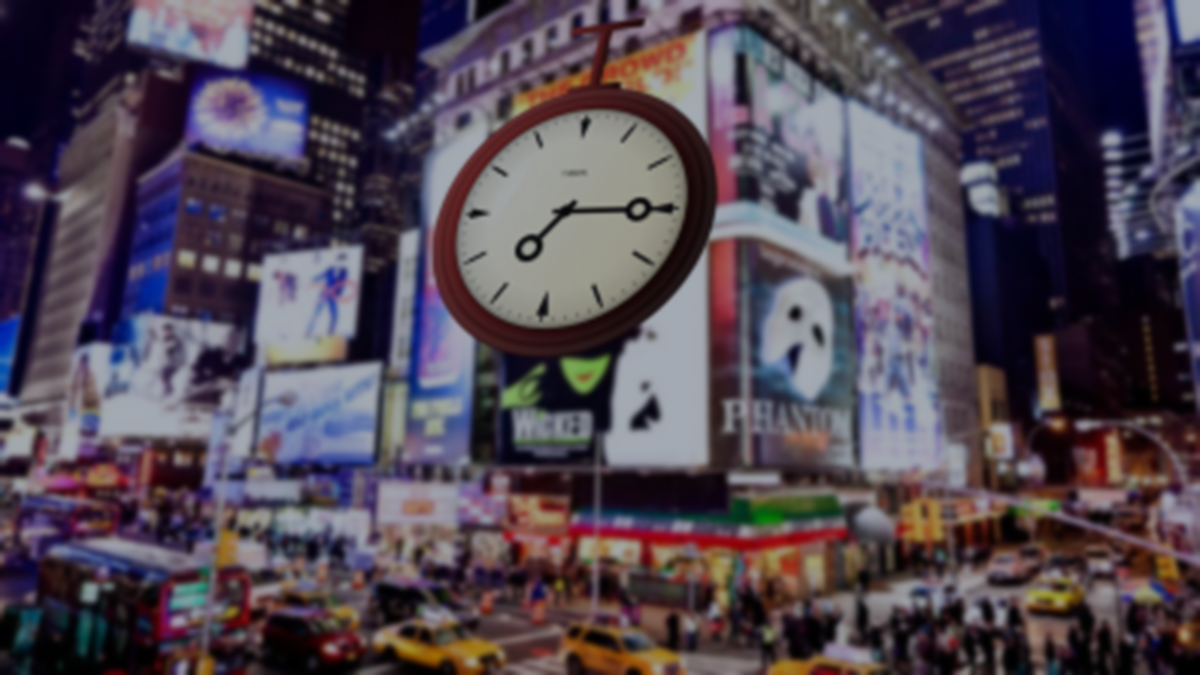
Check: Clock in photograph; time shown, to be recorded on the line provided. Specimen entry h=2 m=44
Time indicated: h=7 m=15
